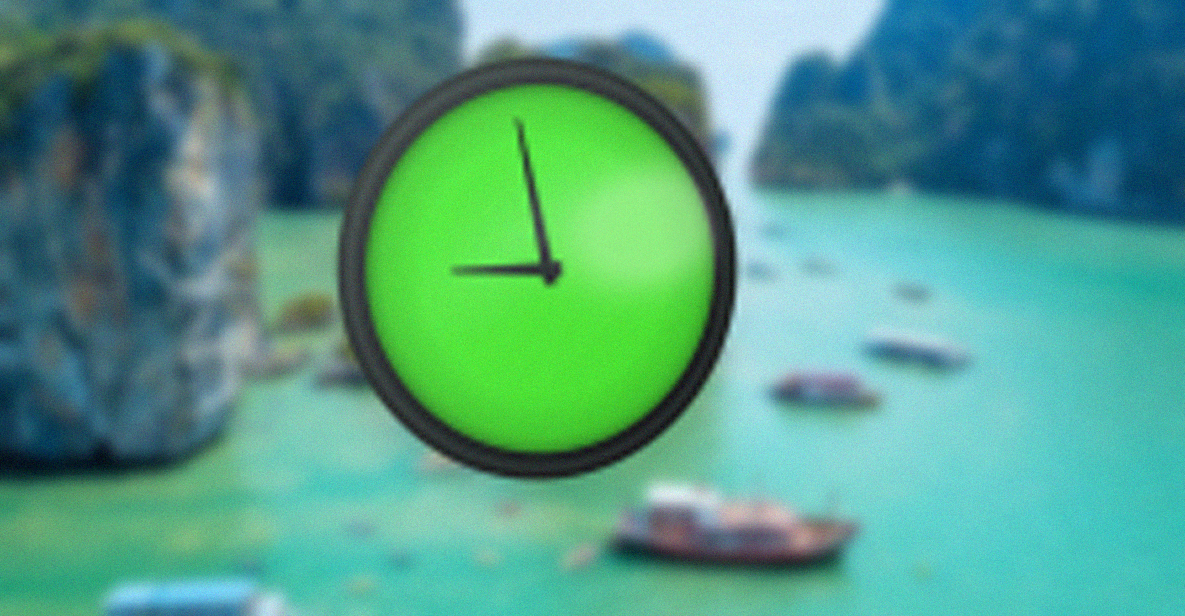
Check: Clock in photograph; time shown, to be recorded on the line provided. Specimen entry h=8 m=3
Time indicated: h=8 m=58
